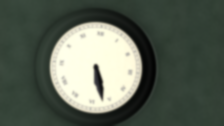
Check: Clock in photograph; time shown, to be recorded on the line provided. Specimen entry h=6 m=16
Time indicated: h=5 m=27
